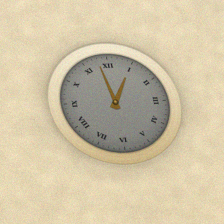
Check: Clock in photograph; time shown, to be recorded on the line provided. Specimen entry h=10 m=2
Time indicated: h=12 m=58
